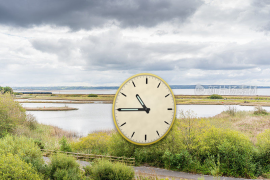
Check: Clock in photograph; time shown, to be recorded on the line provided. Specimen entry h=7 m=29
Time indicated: h=10 m=45
